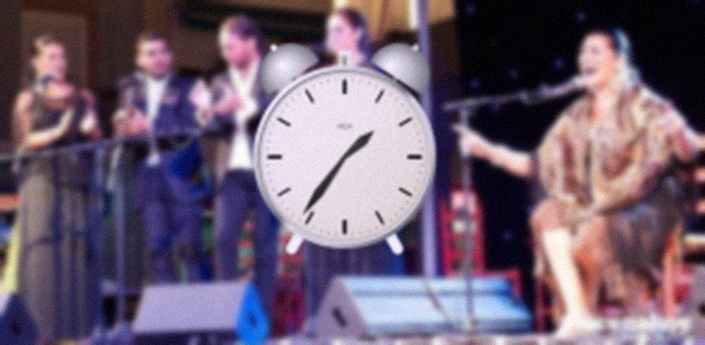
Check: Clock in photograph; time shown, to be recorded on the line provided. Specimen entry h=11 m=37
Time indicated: h=1 m=36
